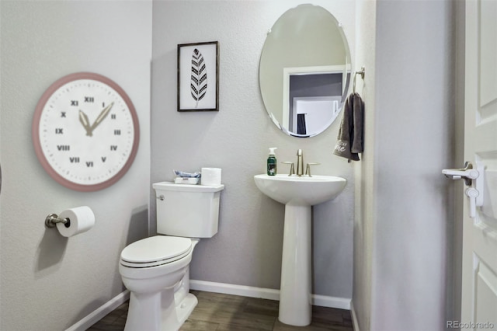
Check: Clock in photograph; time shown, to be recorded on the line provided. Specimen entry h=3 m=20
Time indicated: h=11 m=7
